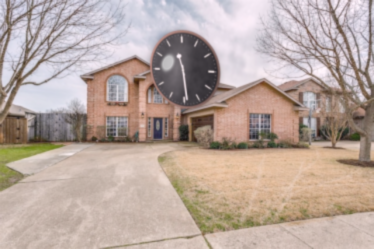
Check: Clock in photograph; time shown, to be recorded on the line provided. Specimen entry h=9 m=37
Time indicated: h=11 m=29
